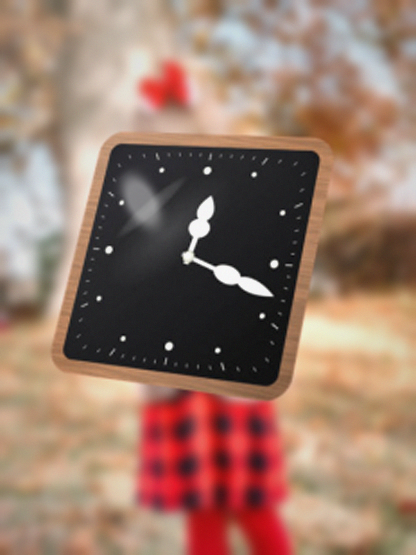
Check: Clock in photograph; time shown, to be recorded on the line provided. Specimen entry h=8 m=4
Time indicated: h=12 m=18
